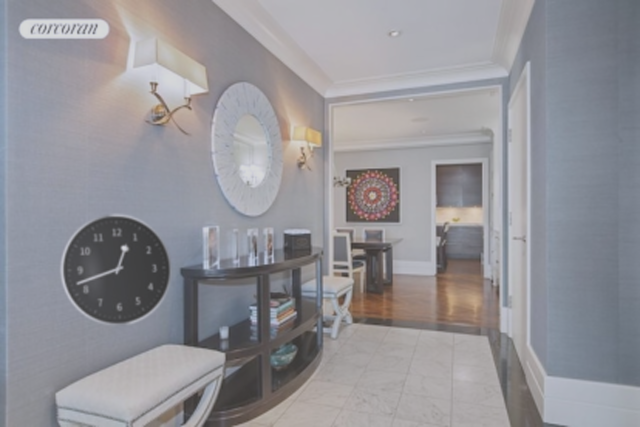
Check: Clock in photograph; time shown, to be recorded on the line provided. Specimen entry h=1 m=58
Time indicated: h=12 m=42
